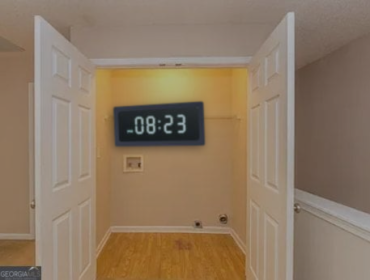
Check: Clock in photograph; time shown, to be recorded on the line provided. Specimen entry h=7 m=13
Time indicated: h=8 m=23
